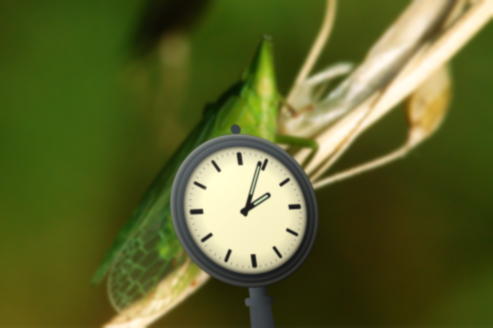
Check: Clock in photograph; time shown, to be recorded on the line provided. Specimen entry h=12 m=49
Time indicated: h=2 m=4
